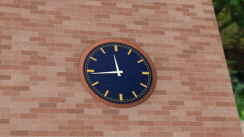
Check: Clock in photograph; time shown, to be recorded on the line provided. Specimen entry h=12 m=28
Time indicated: h=11 m=44
